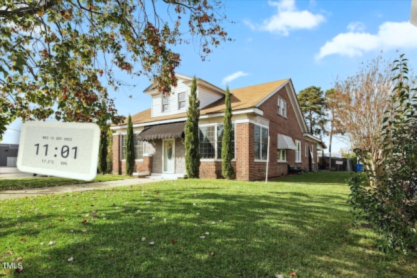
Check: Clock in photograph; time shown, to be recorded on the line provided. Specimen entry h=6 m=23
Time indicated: h=11 m=1
